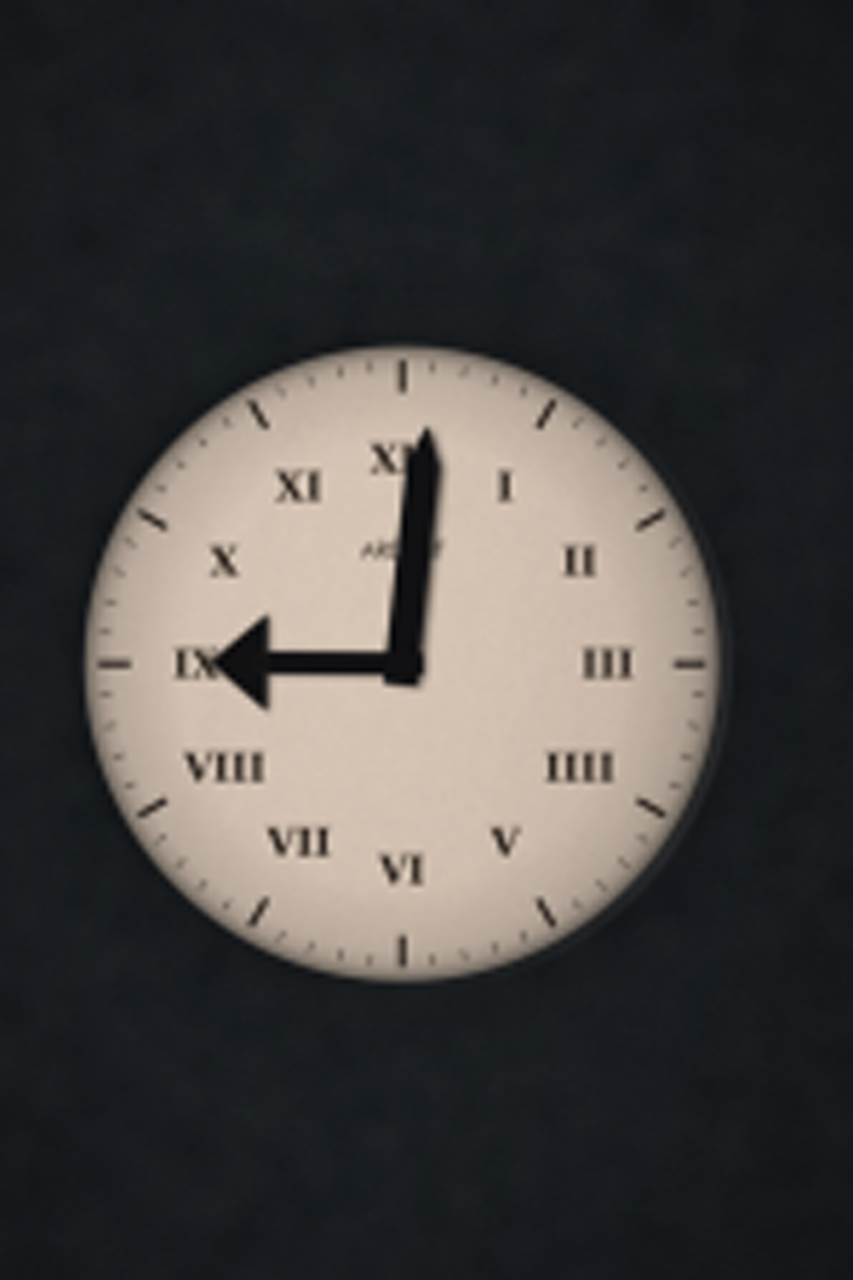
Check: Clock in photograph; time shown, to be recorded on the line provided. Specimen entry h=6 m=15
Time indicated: h=9 m=1
